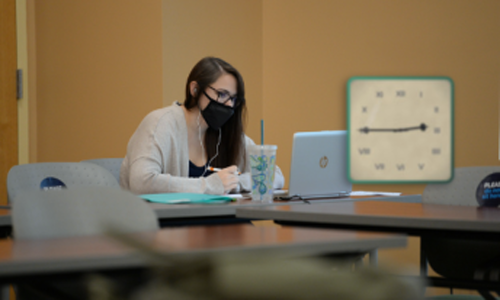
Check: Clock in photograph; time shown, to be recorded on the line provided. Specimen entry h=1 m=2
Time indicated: h=2 m=45
